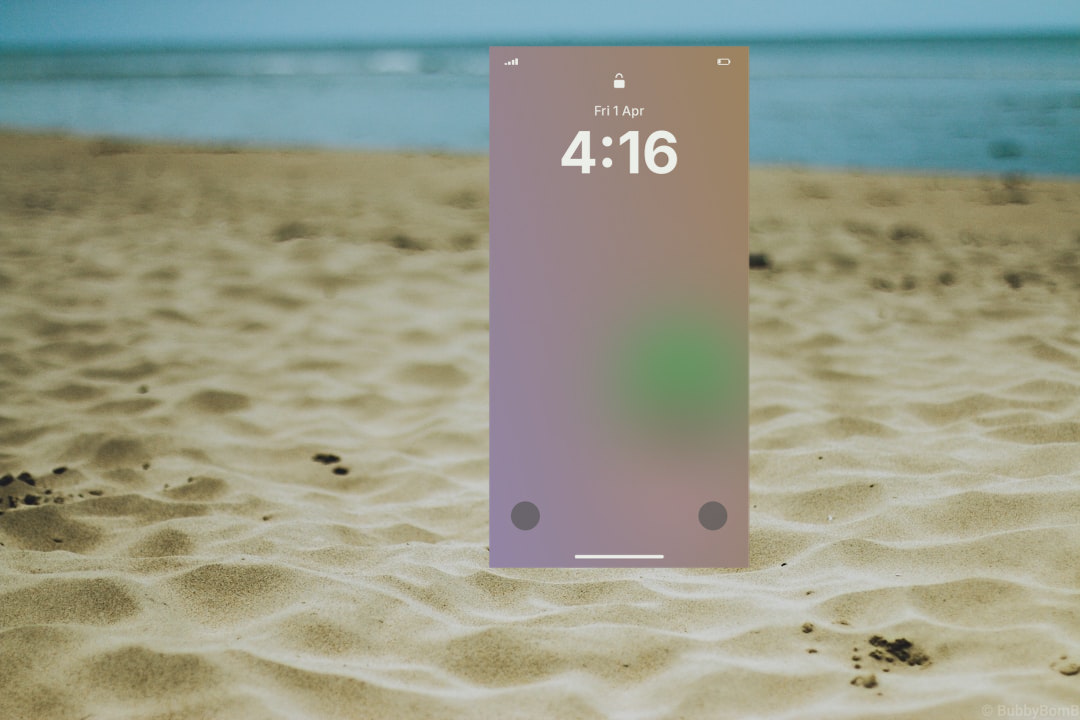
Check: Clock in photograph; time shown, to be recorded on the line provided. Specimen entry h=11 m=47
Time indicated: h=4 m=16
